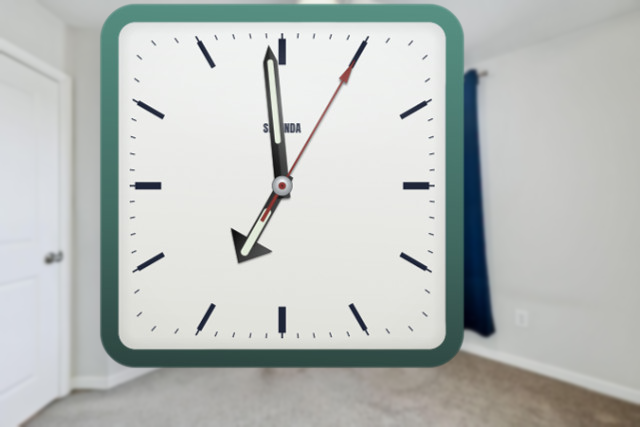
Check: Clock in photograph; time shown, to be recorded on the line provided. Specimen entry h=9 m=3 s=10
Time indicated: h=6 m=59 s=5
